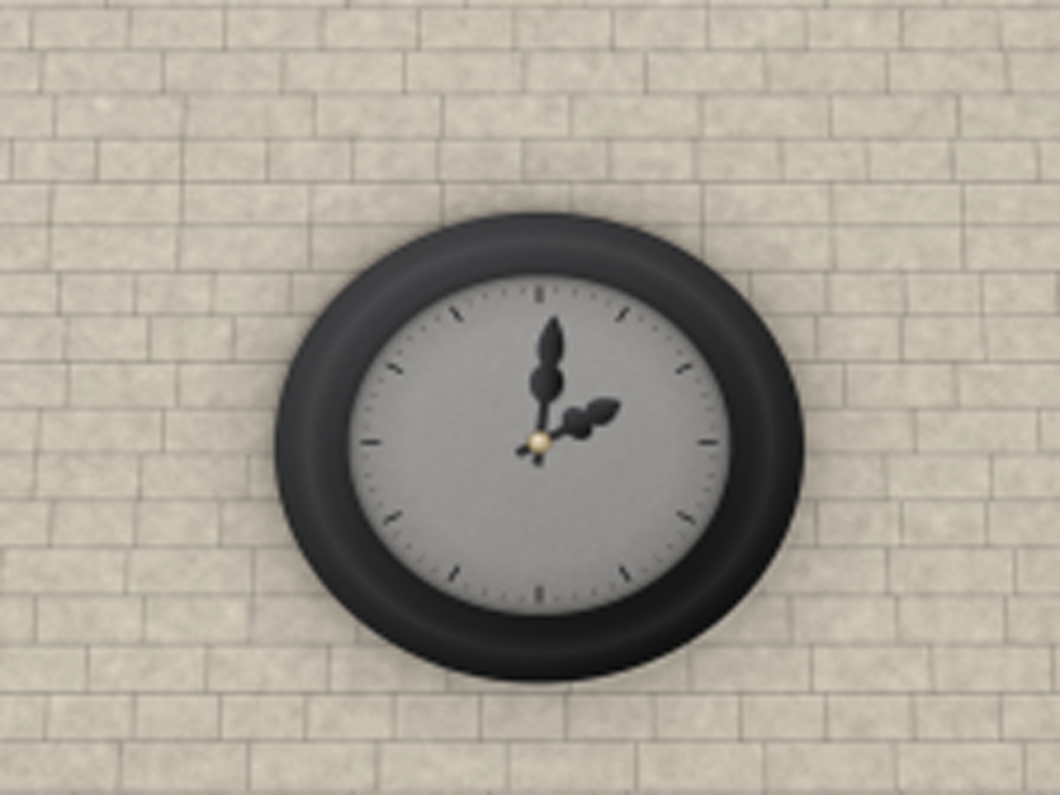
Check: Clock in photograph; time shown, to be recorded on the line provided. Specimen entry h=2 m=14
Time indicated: h=2 m=1
